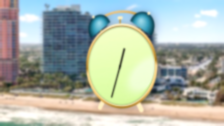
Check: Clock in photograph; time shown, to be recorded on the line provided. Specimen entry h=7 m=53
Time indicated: h=12 m=33
